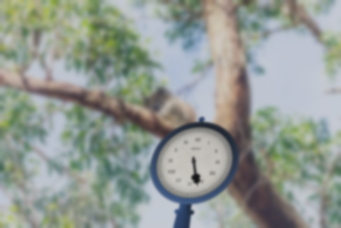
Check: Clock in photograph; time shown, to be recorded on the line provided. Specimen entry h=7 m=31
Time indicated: h=5 m=27
